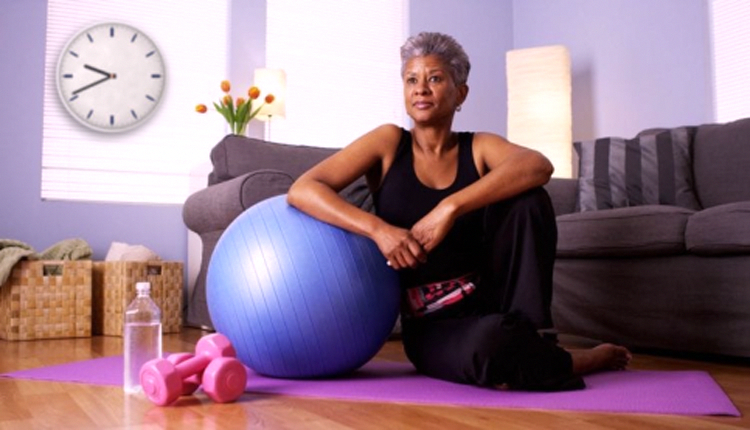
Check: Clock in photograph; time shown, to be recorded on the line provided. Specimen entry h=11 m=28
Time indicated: h=9 m=41
